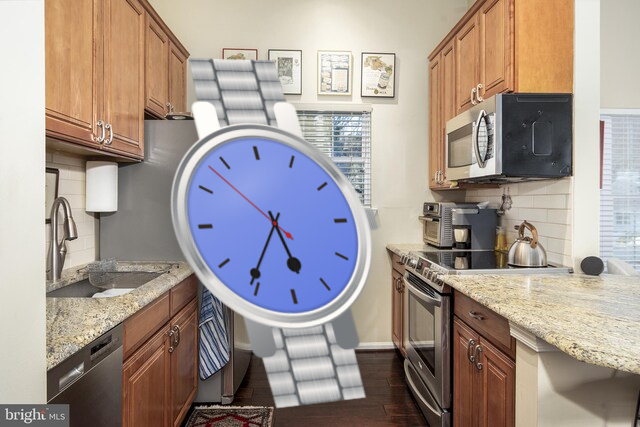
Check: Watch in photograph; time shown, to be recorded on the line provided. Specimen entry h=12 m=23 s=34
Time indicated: h=5 m=35 s=53
